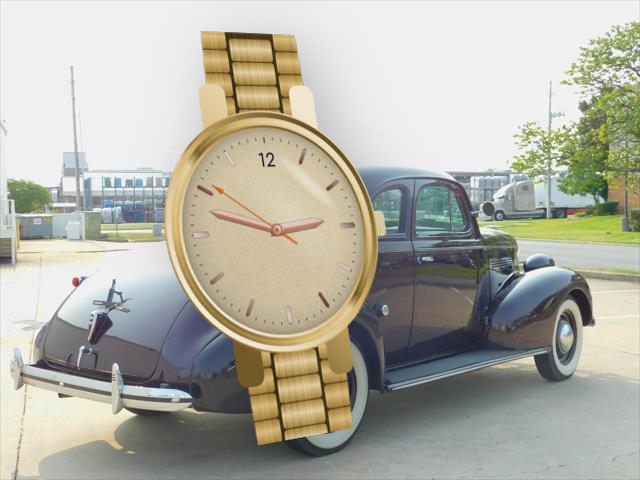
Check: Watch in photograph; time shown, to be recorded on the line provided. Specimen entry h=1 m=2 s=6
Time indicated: h=2 m=47 s=51
